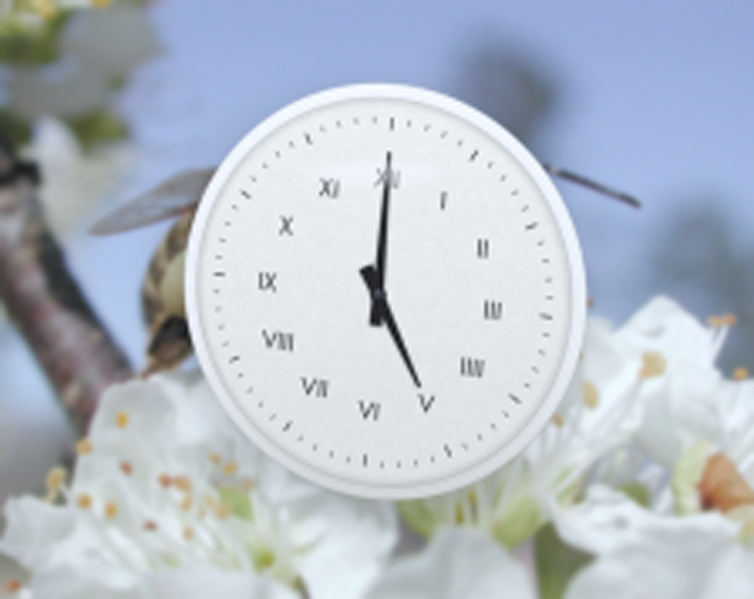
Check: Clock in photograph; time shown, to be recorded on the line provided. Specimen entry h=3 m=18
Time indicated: h=5 m=0
